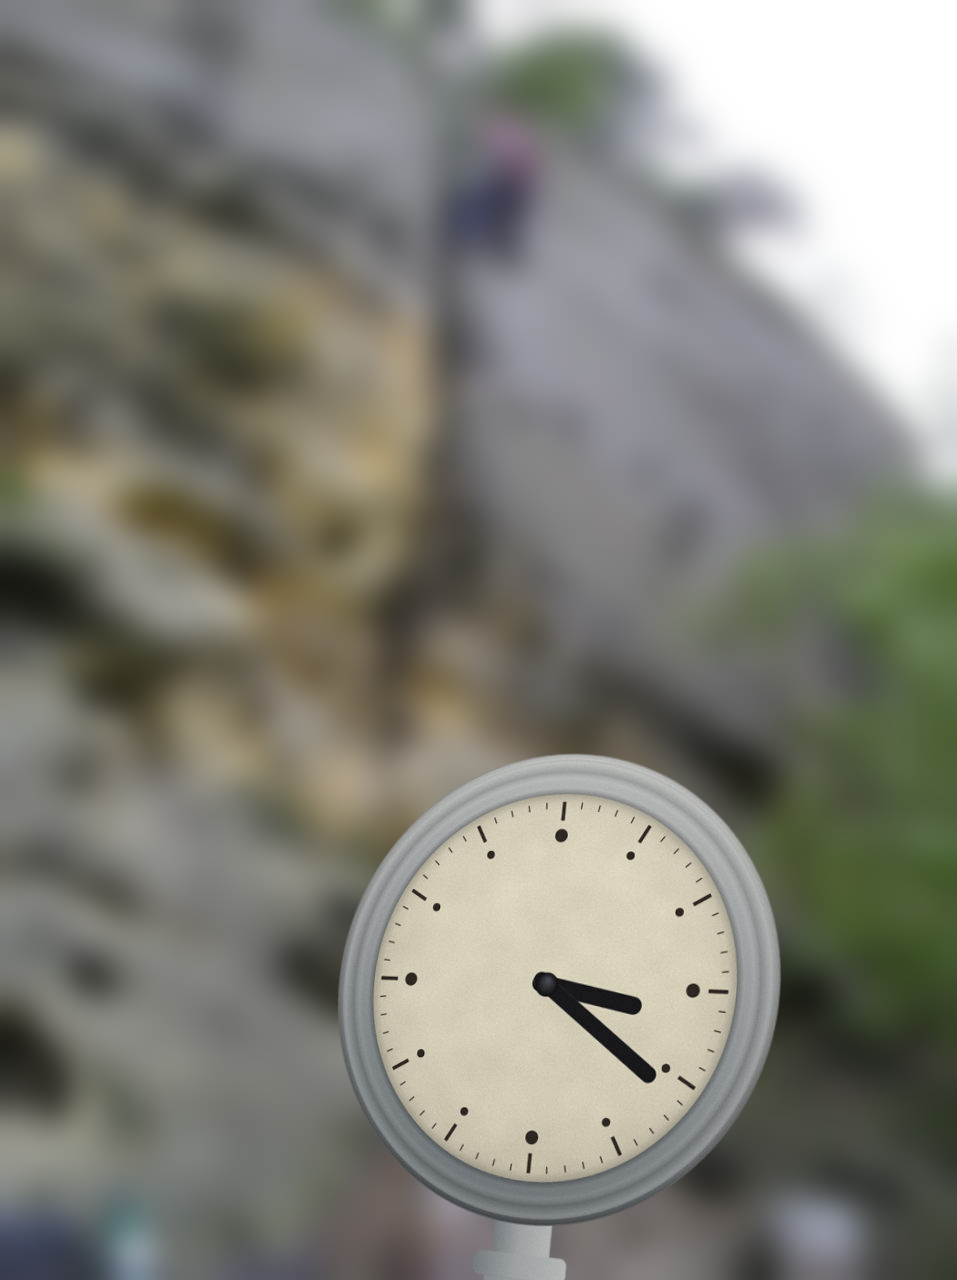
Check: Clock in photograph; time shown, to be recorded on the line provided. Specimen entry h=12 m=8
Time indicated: h=3 m=21
